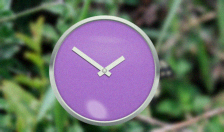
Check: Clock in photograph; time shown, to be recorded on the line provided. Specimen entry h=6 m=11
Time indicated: h=1 m=51
